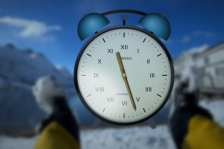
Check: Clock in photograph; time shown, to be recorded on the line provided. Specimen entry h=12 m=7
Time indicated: h=11 m=27
